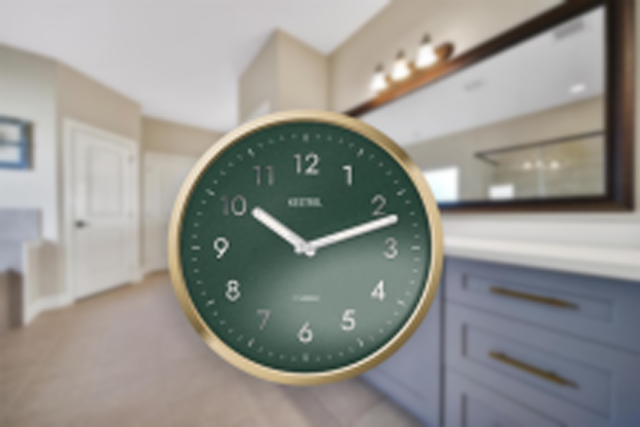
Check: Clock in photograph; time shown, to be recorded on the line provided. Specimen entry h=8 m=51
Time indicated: h=10 m=12
